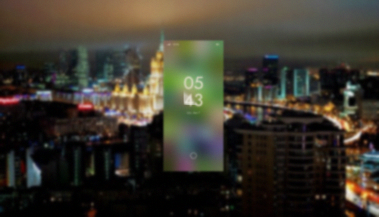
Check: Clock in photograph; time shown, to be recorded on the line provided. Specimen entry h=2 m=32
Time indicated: h=5 m=43
